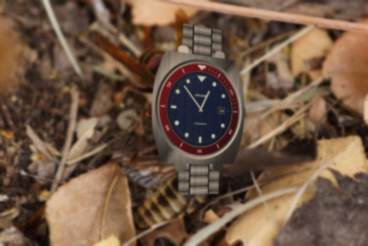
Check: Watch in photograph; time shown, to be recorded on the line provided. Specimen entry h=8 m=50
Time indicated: h=12 m=53
